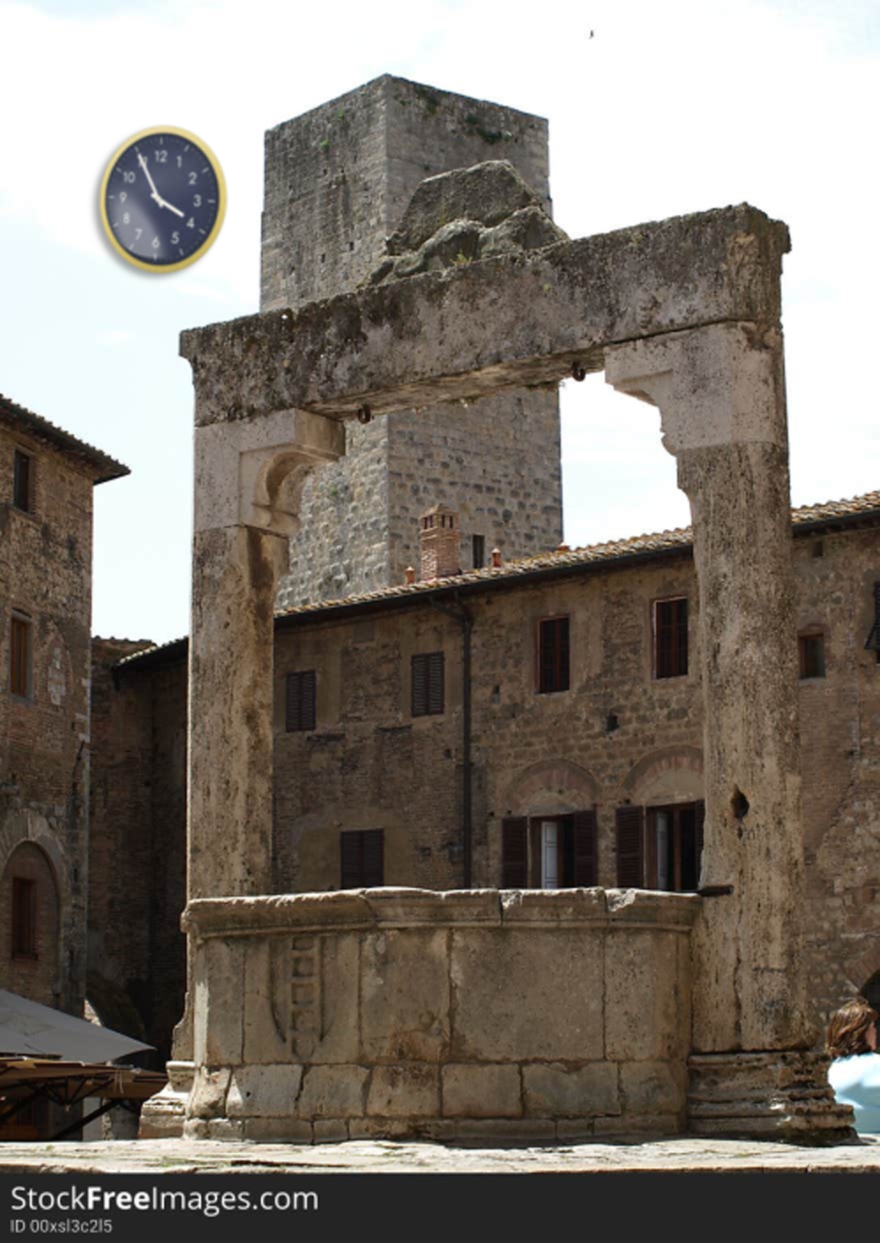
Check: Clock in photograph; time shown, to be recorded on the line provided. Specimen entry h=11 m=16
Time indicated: h=3 m=55
